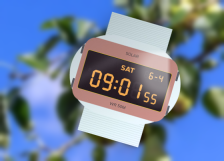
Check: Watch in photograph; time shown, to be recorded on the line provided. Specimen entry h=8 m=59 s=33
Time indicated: h=9 m=1 s=55
